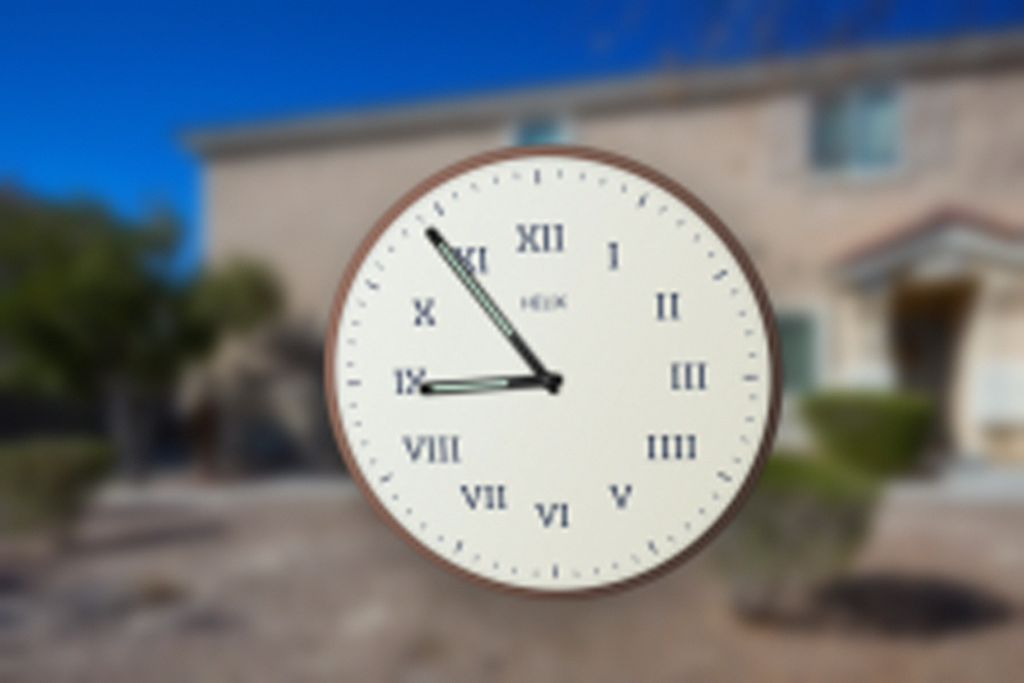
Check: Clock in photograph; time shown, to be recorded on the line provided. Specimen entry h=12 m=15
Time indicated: h=8 m=54
